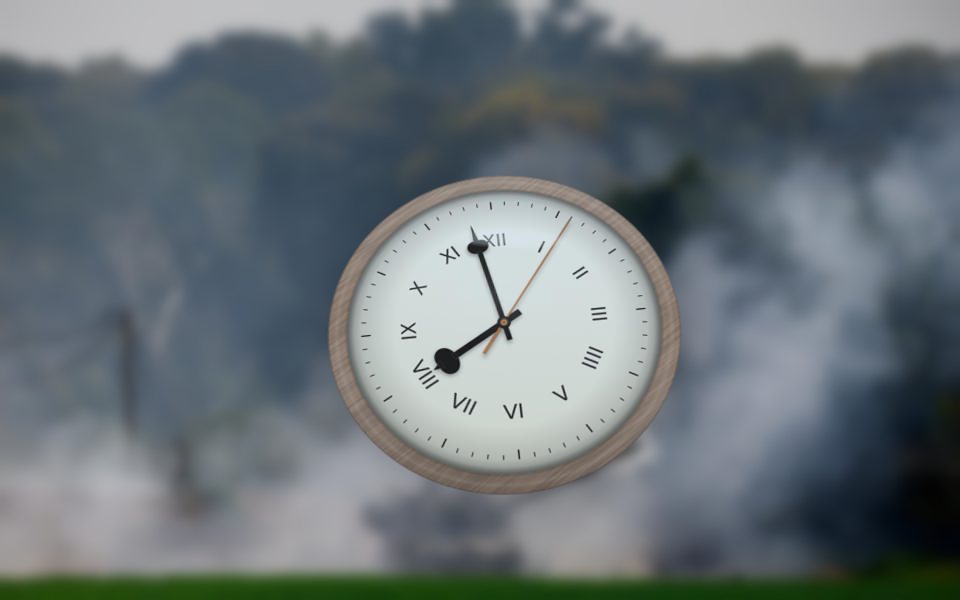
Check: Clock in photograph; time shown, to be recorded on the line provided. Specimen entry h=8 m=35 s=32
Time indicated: h=7 m=58 s=6
